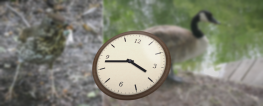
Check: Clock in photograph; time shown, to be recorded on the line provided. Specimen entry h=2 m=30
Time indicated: h=3 m=43
